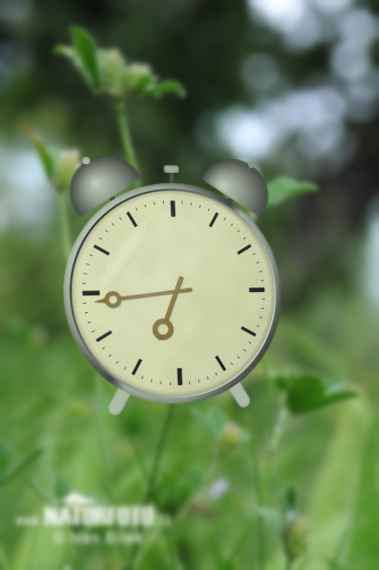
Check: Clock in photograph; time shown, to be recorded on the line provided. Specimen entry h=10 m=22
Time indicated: h=6 m=44
